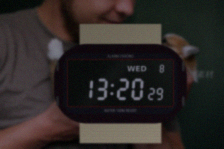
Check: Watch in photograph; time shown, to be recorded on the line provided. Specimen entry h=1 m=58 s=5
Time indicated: h=13 m=20 s=29
